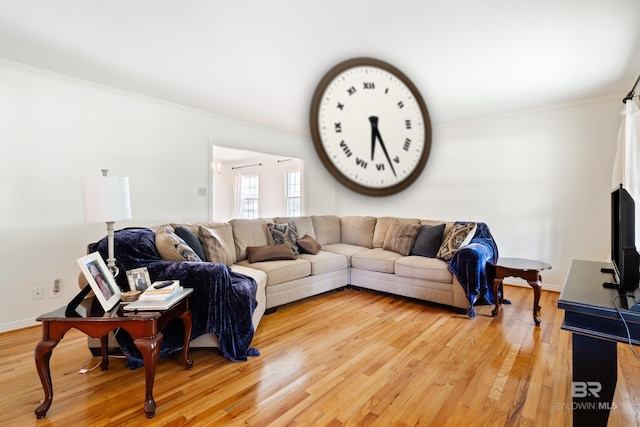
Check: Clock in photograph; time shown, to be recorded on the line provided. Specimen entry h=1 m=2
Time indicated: h=6 m=27
